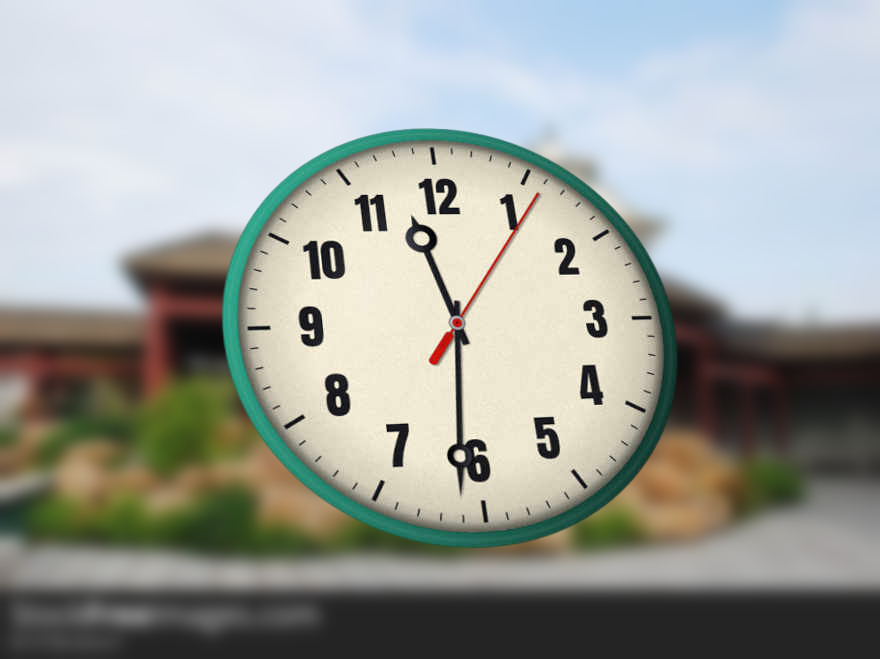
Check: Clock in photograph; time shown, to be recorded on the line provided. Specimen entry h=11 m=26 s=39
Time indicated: h=11 m=31 s=6
